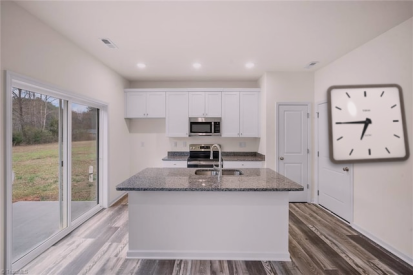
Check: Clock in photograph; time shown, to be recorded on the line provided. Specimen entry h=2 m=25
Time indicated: h=6 m=45
